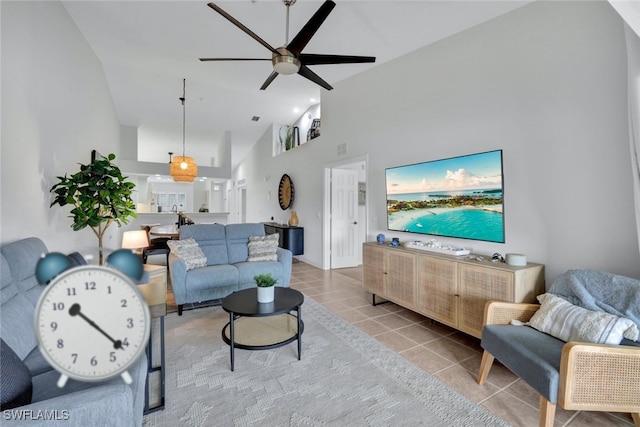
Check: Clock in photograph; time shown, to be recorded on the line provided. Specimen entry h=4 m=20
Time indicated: h=10 m=22
